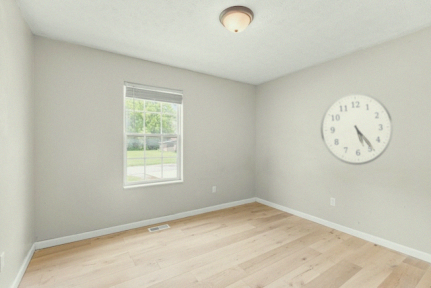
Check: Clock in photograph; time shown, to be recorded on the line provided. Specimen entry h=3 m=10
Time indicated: h=5 m=24
